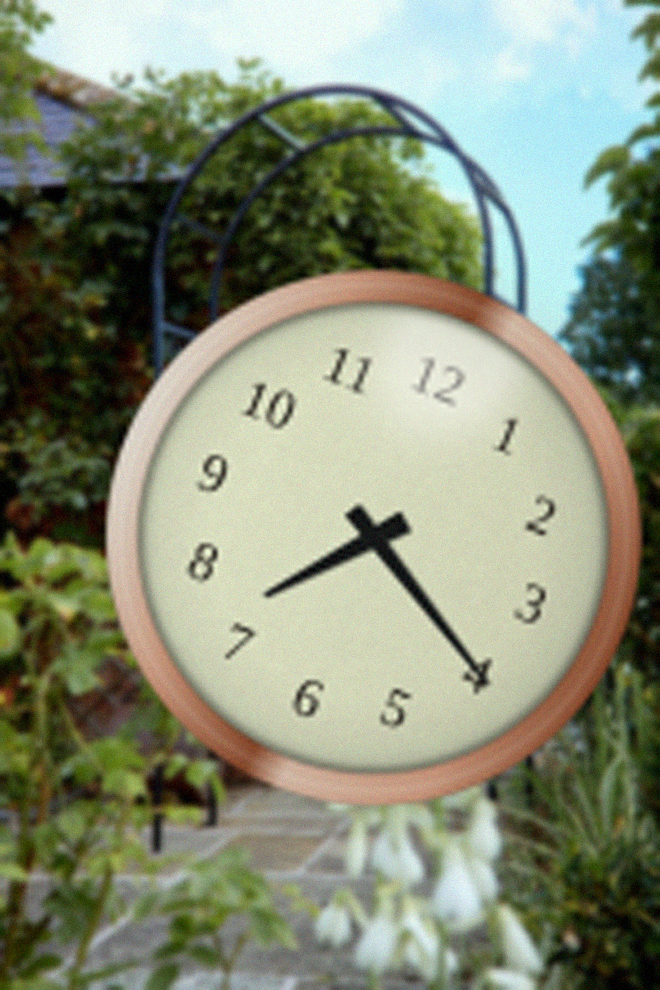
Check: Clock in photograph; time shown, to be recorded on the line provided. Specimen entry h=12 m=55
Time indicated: h=7 m=20
